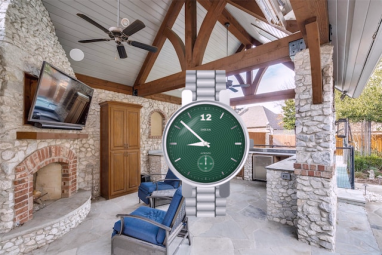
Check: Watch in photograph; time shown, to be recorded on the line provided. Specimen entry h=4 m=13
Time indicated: h=8 m=52
